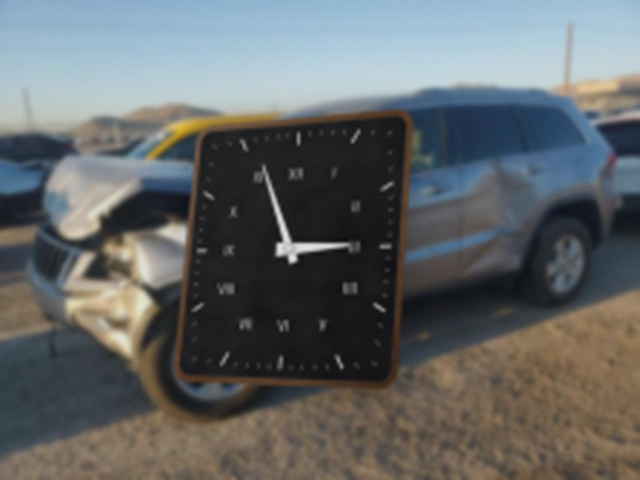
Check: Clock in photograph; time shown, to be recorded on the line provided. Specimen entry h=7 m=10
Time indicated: h=2 m=56
